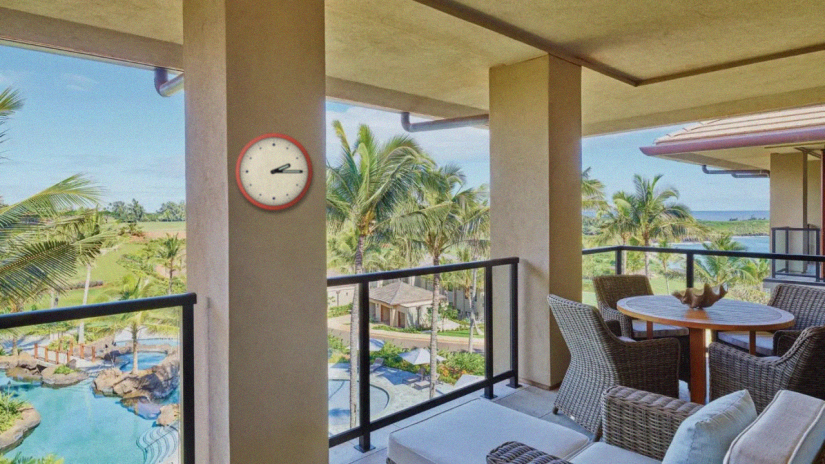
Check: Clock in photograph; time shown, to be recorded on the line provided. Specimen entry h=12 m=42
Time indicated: h=2 m=15
